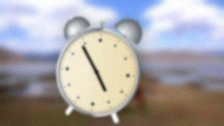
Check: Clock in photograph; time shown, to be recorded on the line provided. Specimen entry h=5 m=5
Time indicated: h=4 m=54
